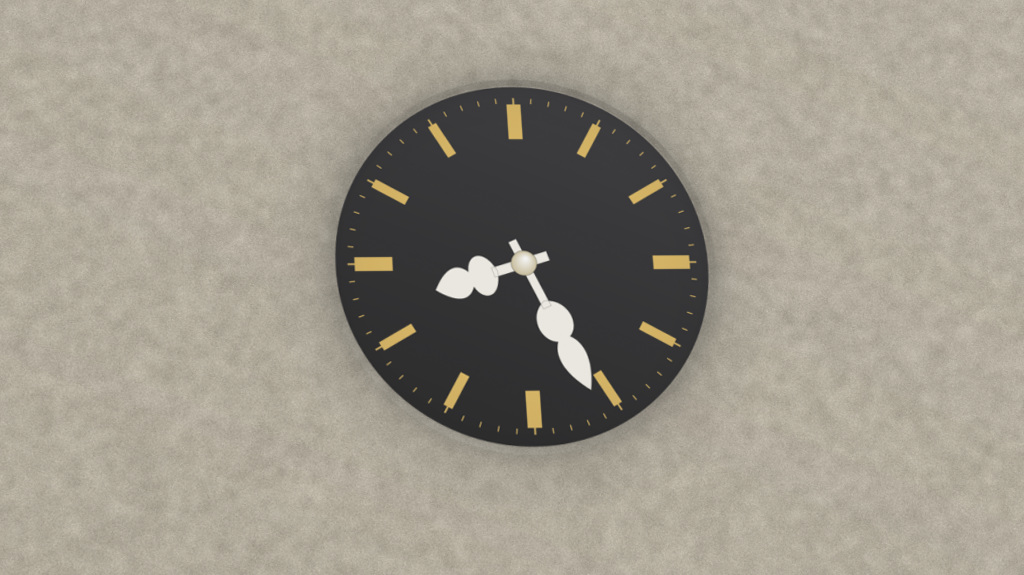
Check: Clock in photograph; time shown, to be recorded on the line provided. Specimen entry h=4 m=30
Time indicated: h=8 m=26
